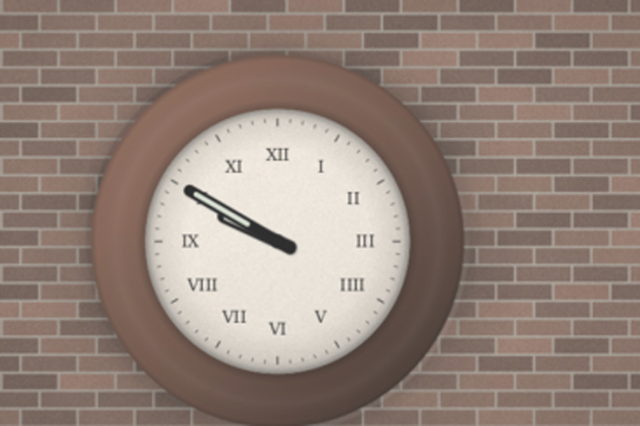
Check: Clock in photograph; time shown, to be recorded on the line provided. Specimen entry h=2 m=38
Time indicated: h=9 m=50
